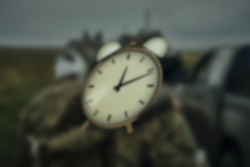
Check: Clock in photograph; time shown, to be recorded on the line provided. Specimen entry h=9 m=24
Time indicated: h=12 m=11
